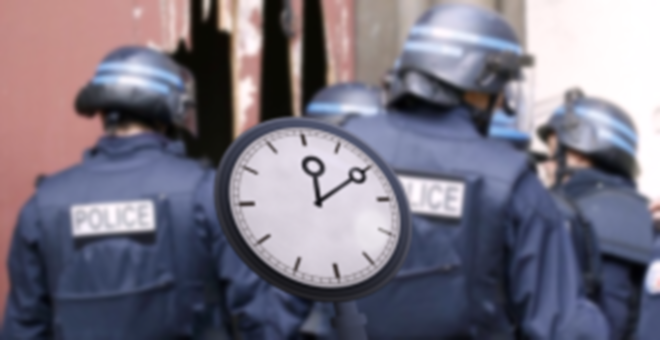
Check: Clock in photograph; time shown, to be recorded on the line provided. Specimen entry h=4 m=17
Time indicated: h=12 m=10
